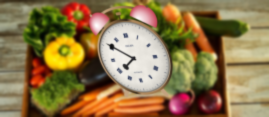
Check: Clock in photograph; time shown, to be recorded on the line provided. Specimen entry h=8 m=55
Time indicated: h=7 m=51
